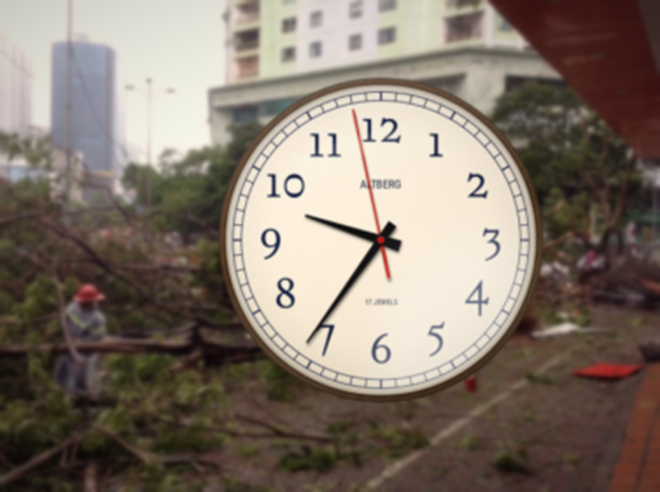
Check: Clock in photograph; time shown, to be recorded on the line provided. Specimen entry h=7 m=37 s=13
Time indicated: h=9 m=35 s=58
